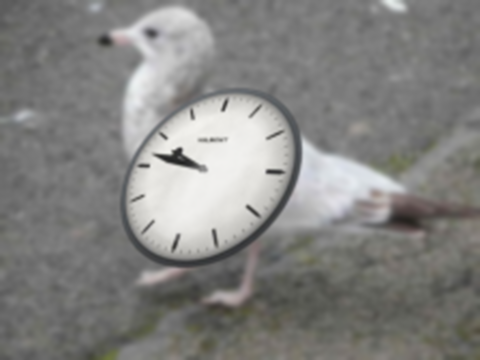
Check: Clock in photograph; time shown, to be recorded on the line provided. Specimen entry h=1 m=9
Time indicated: h=9 m=47
